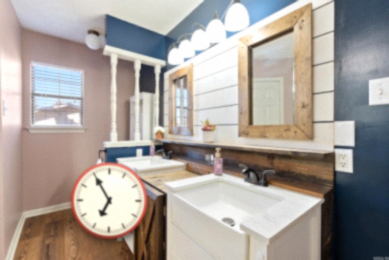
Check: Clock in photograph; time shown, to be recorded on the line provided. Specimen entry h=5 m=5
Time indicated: h=6 m=55
